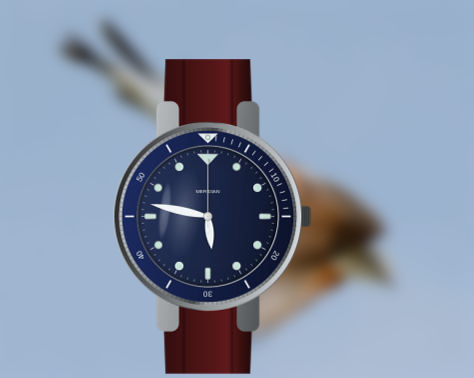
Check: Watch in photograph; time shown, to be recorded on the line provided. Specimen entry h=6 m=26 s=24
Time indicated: h=5 m=47 s=0
